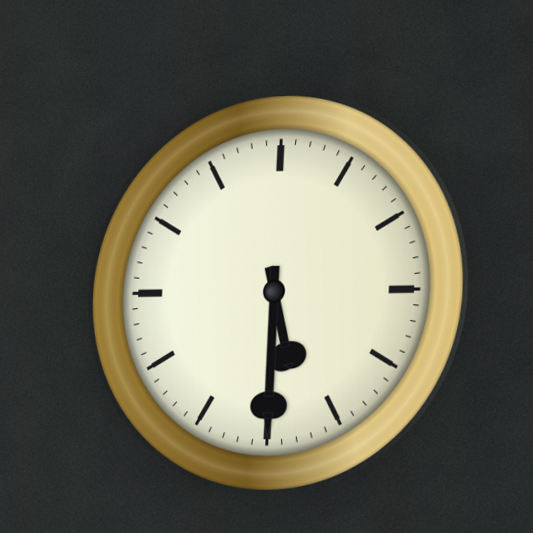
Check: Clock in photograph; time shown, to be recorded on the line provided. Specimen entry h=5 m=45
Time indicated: h=5 m=30
